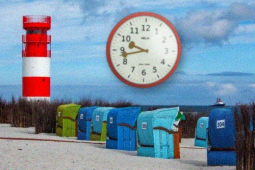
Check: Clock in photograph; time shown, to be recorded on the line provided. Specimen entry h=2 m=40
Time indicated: h=9 m=43
